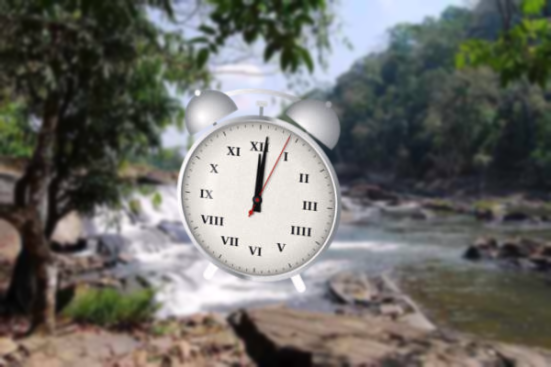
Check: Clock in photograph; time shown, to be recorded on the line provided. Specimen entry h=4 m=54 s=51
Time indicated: h=12 m=1 s=4
